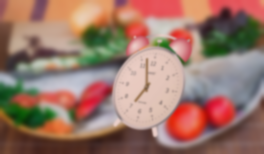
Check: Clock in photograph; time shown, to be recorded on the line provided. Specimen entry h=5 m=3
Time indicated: h=6 m=57
